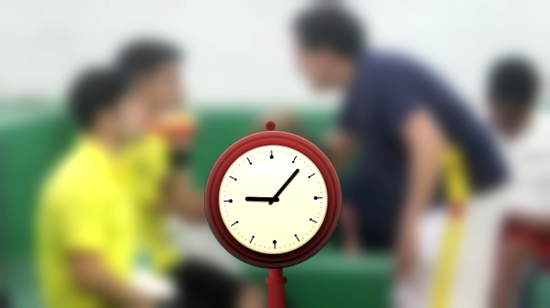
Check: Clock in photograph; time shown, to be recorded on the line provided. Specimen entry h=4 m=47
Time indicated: h=9 m=7
